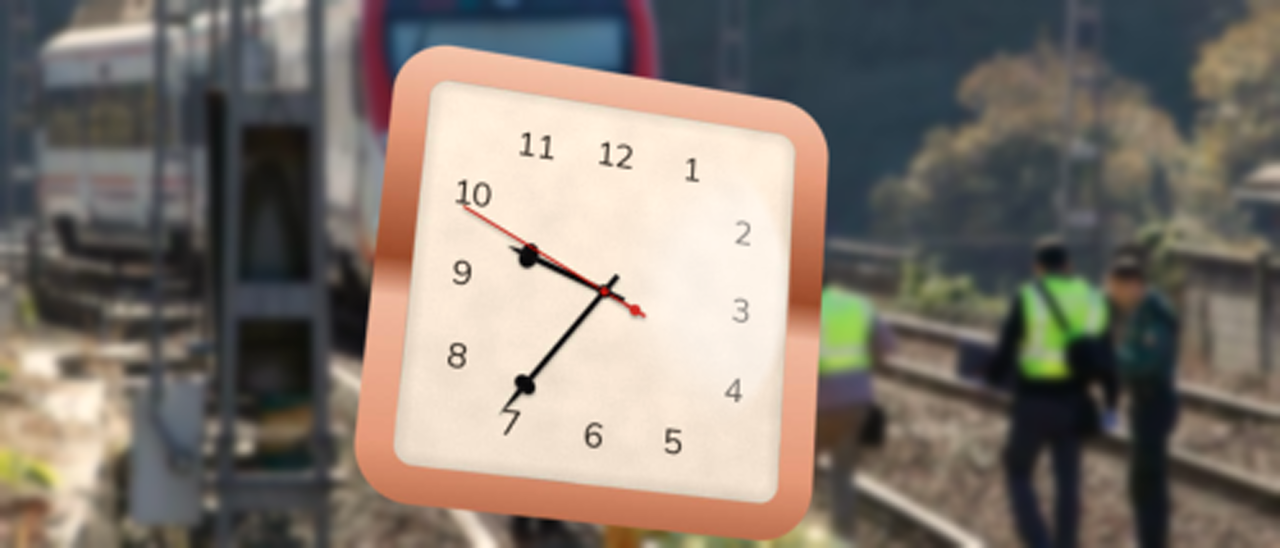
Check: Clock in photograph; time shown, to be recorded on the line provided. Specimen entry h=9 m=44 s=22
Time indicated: h=9 m=35 s=49
